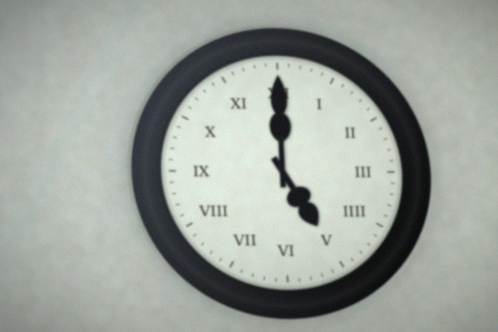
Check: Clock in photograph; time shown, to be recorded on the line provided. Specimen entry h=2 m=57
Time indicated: h=5 m=0
